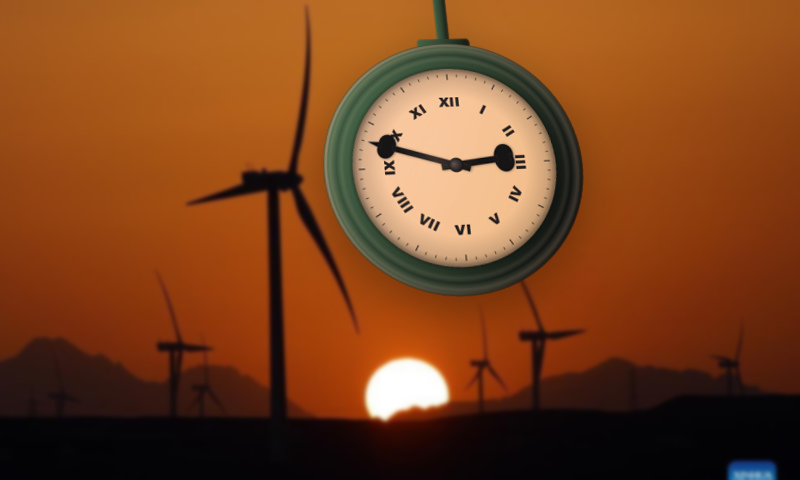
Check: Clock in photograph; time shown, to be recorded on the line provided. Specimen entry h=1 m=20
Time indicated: h=2 m=48
